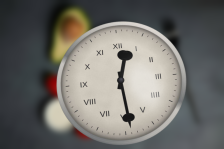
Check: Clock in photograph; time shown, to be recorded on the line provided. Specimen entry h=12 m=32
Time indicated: h=12 m=29
